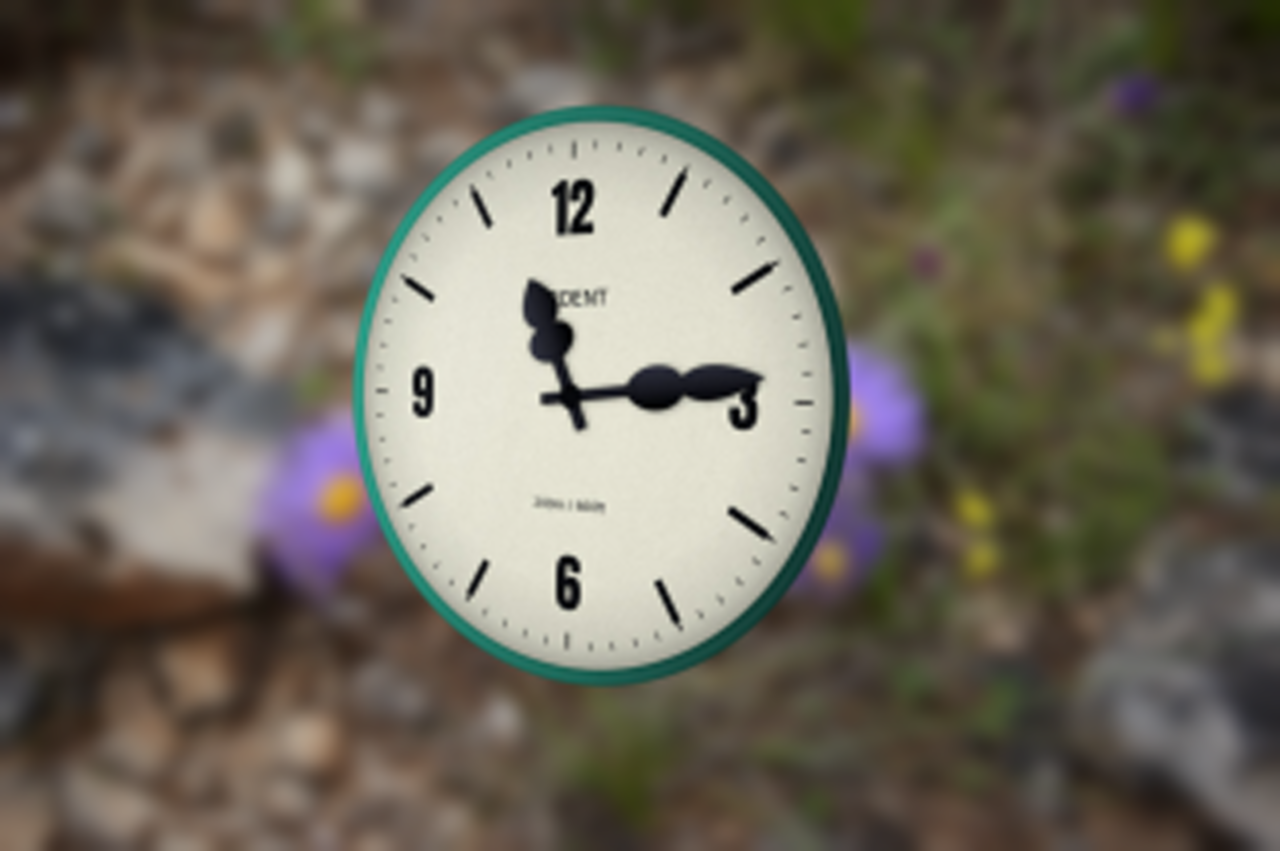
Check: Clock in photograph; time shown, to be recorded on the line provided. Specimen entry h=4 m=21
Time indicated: h=11 m=14
